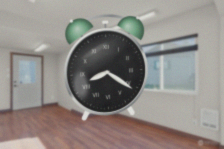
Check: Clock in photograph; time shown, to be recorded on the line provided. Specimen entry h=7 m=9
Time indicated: h=8 m=21
